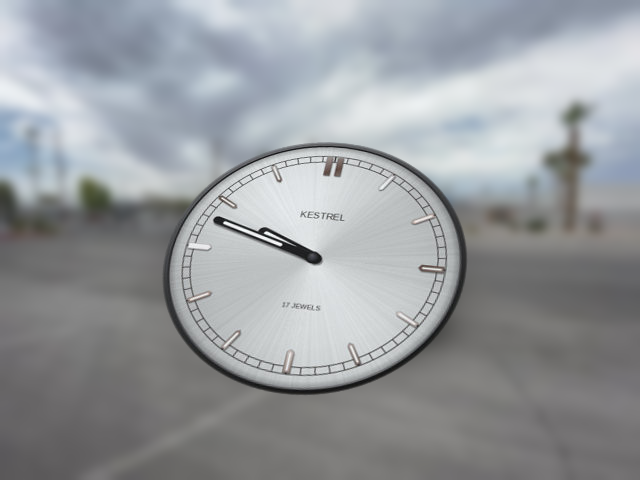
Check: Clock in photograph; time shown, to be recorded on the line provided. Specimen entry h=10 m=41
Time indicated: h=9 m=48
